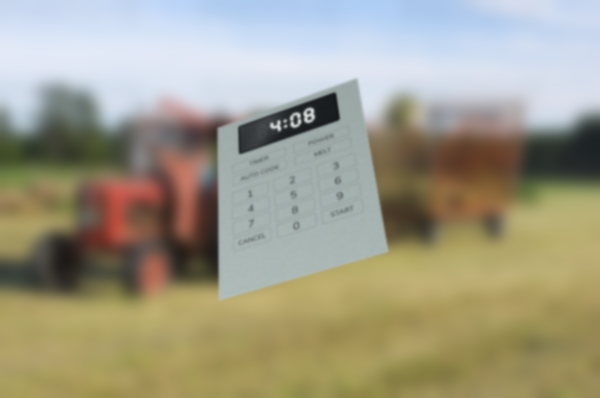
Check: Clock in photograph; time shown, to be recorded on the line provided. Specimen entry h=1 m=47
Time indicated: h=4 m=8
